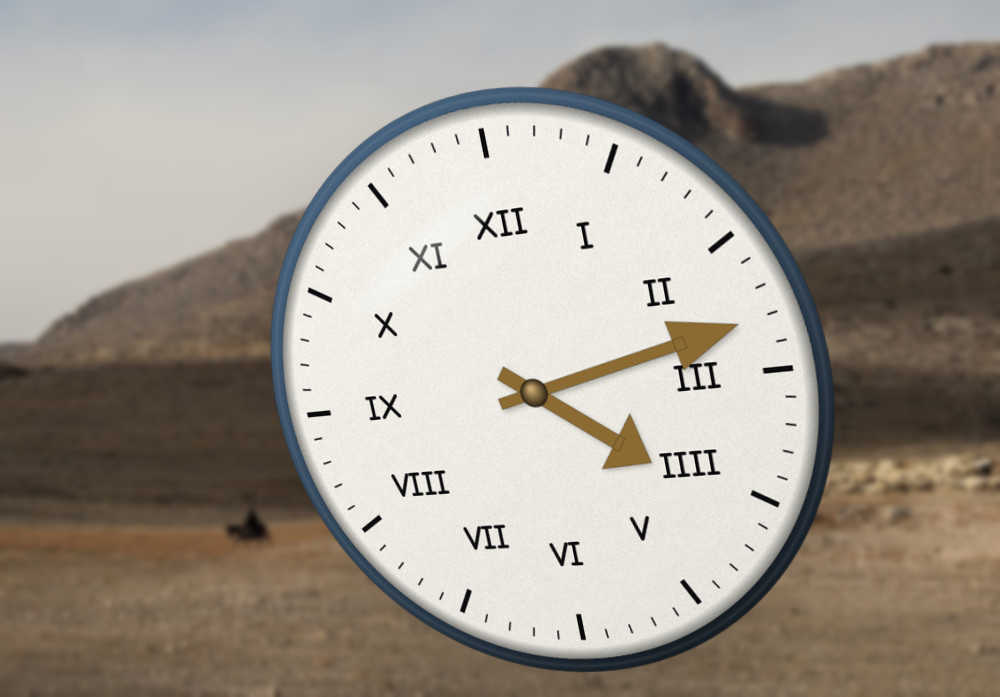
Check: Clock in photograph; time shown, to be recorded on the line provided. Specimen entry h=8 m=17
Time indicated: h=4 m=13
